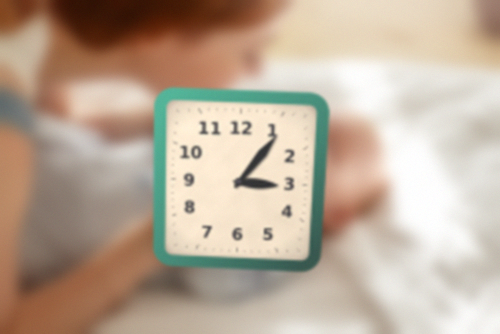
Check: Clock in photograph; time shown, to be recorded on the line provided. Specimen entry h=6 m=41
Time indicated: h=3 m=6
